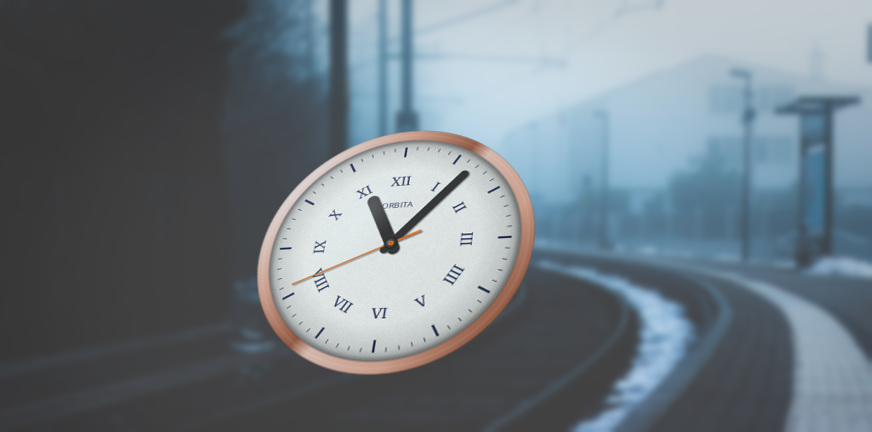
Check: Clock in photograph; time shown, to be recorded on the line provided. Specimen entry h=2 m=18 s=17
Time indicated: h=11 m=6 s=41
